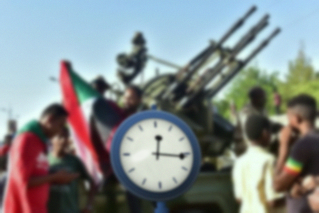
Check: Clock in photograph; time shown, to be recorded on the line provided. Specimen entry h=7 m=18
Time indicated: h=12 m=16
